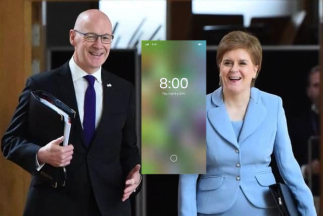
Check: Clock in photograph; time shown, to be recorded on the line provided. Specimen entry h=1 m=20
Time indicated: h=8 m=0
